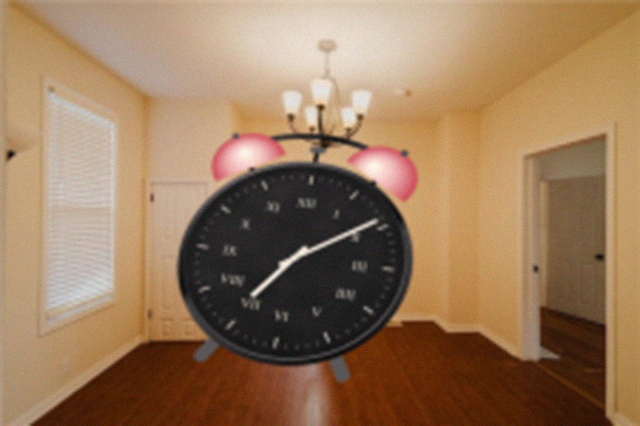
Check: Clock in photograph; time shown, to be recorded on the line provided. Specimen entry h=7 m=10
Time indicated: h=7 m=9
